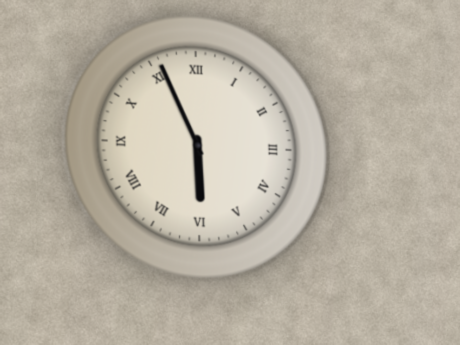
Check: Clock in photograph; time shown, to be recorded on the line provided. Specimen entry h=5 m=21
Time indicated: h=5 m=56
